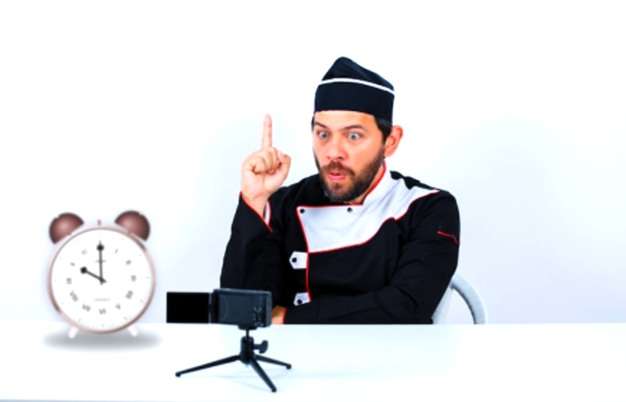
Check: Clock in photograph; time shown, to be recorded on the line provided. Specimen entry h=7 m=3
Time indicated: h=10 m=0
